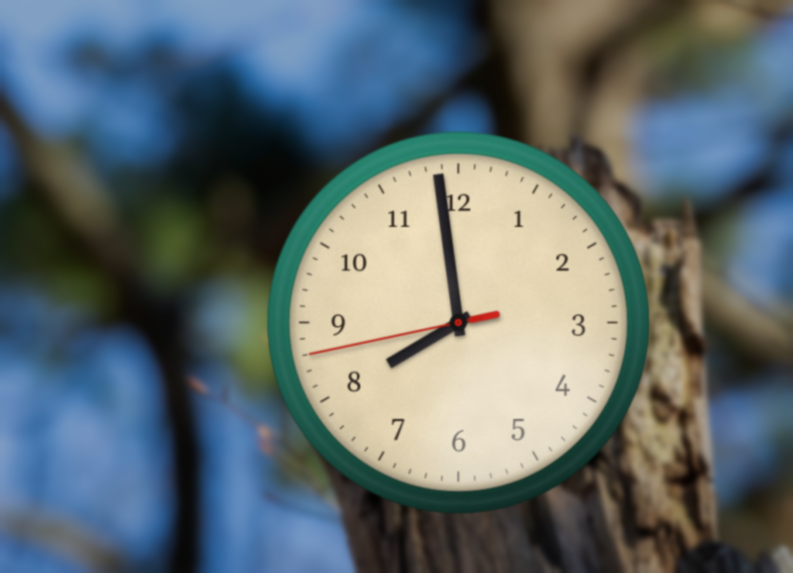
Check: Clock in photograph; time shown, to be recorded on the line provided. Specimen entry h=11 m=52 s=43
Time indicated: h=7 m=58 s=43
